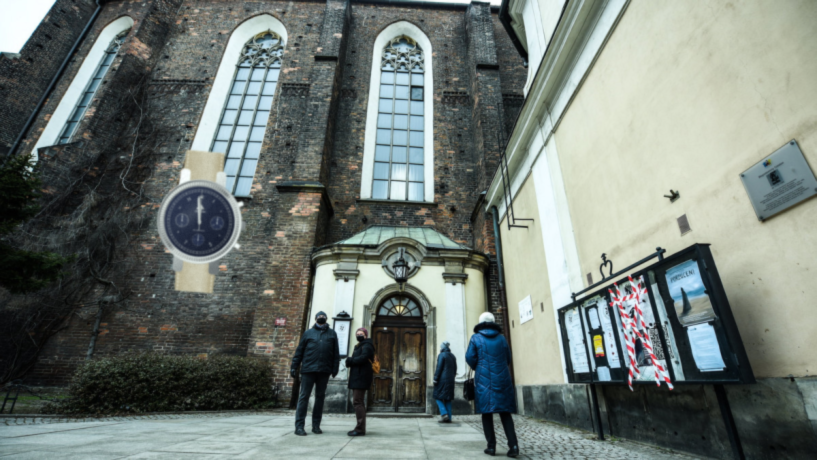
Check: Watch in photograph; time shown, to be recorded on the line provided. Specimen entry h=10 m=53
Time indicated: h=11 m=59
